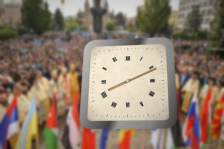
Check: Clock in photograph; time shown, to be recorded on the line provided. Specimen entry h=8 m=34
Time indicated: h=8 m=11
